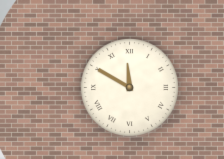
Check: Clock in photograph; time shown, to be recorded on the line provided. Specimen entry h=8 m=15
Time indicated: h=11 m=50
